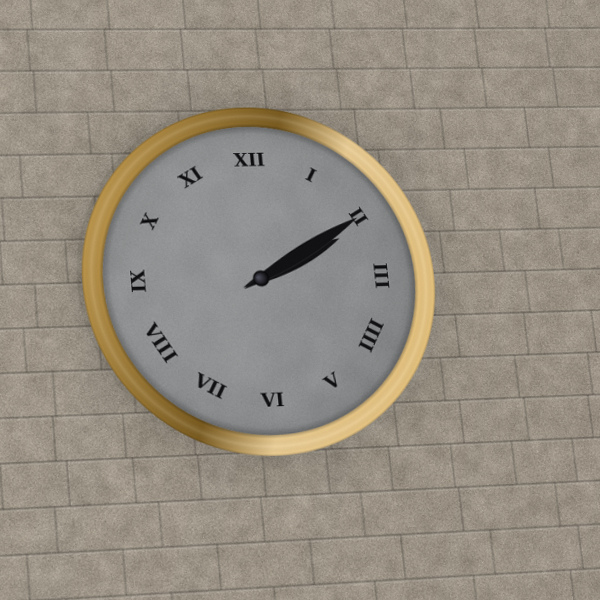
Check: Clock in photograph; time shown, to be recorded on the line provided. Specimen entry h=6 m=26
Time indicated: h=2 m=10
